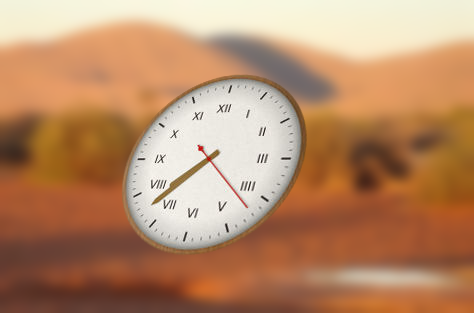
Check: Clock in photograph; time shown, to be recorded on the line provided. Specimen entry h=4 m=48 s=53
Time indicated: h=7 m=37 s=22
